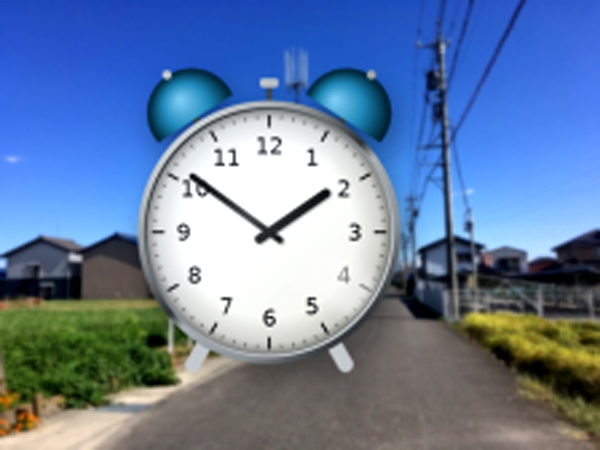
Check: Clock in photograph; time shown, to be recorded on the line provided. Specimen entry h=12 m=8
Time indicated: h=1 m=51
